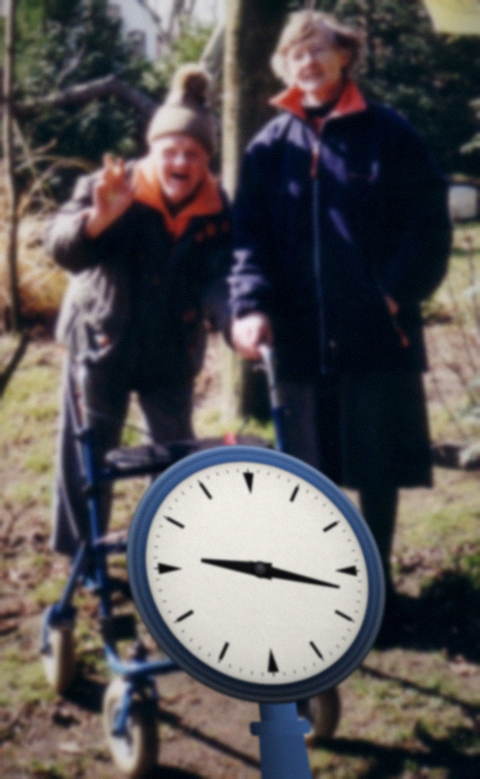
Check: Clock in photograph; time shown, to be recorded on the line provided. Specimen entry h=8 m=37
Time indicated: h=9 m=17
